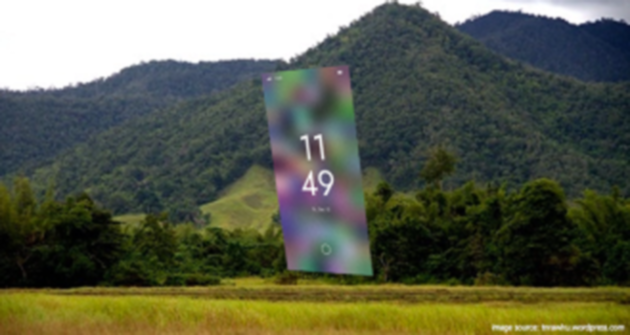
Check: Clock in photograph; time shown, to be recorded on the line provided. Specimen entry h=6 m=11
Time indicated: h=11 m=49
